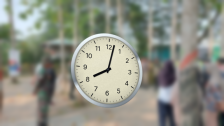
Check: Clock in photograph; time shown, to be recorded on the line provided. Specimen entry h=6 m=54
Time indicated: h=8 m=2
